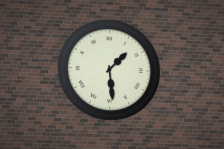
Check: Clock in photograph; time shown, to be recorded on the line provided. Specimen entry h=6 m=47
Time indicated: h=1 m=29
